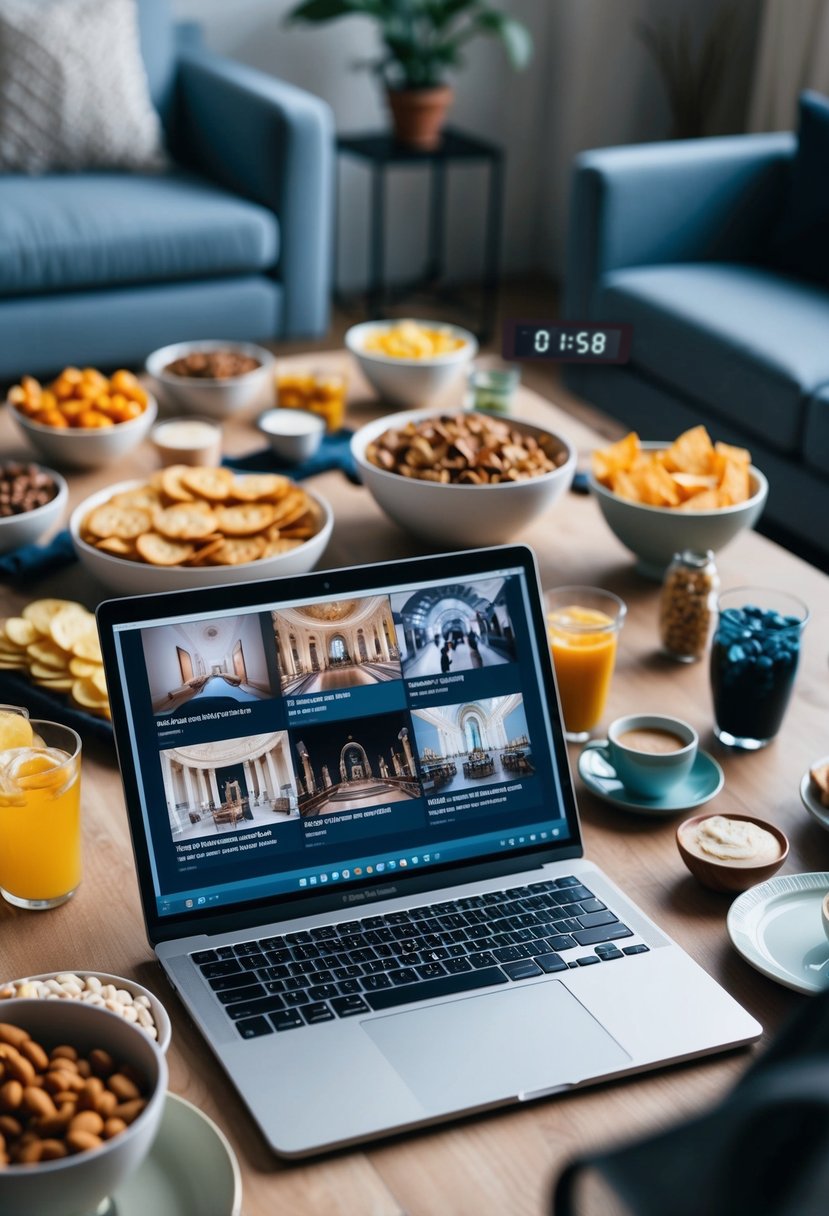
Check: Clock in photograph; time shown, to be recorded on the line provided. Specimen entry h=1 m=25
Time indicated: h=1 m=58
